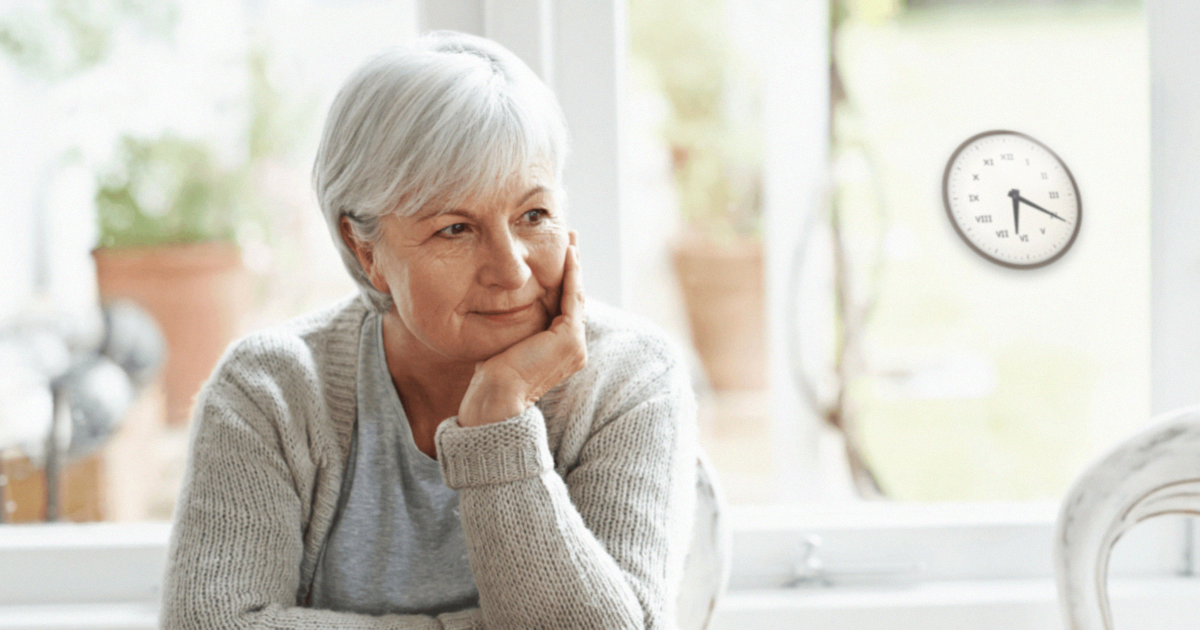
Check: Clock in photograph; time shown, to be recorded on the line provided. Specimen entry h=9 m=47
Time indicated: h=6 m=20
